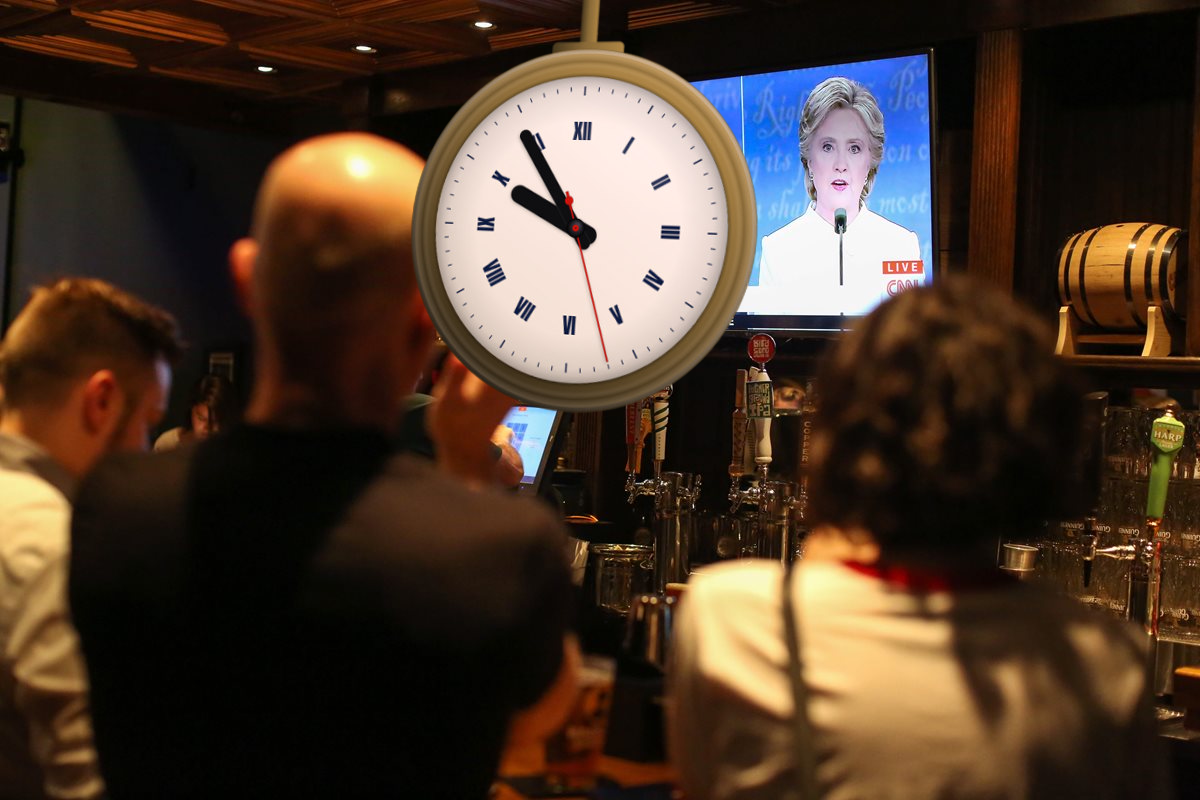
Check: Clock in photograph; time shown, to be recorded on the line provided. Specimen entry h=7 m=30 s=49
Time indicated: h=9 m=54 s=27
